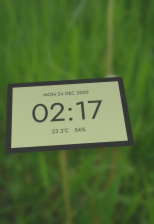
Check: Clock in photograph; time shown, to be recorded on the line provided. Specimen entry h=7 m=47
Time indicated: h=2 m=17
